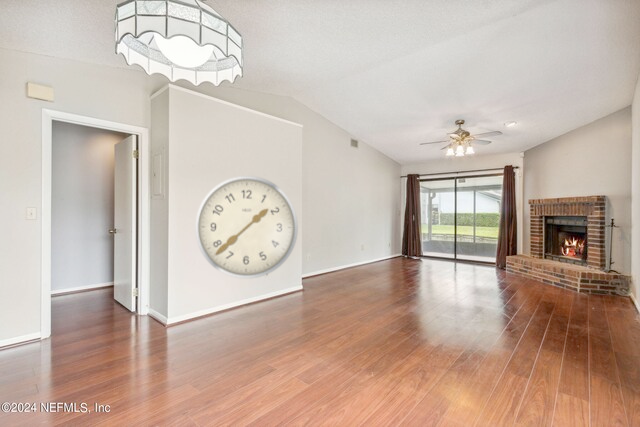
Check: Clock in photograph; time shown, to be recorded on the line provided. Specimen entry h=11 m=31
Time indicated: h=1 m=38
